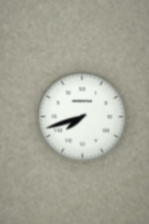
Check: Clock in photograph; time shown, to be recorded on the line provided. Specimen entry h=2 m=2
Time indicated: h=7 m=42
